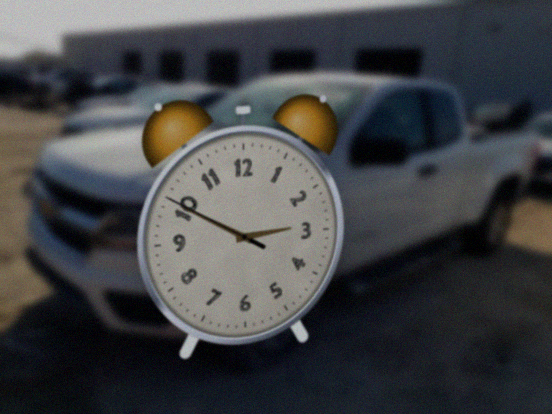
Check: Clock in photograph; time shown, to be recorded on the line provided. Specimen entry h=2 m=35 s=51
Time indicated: h=2 m=49 s=50
